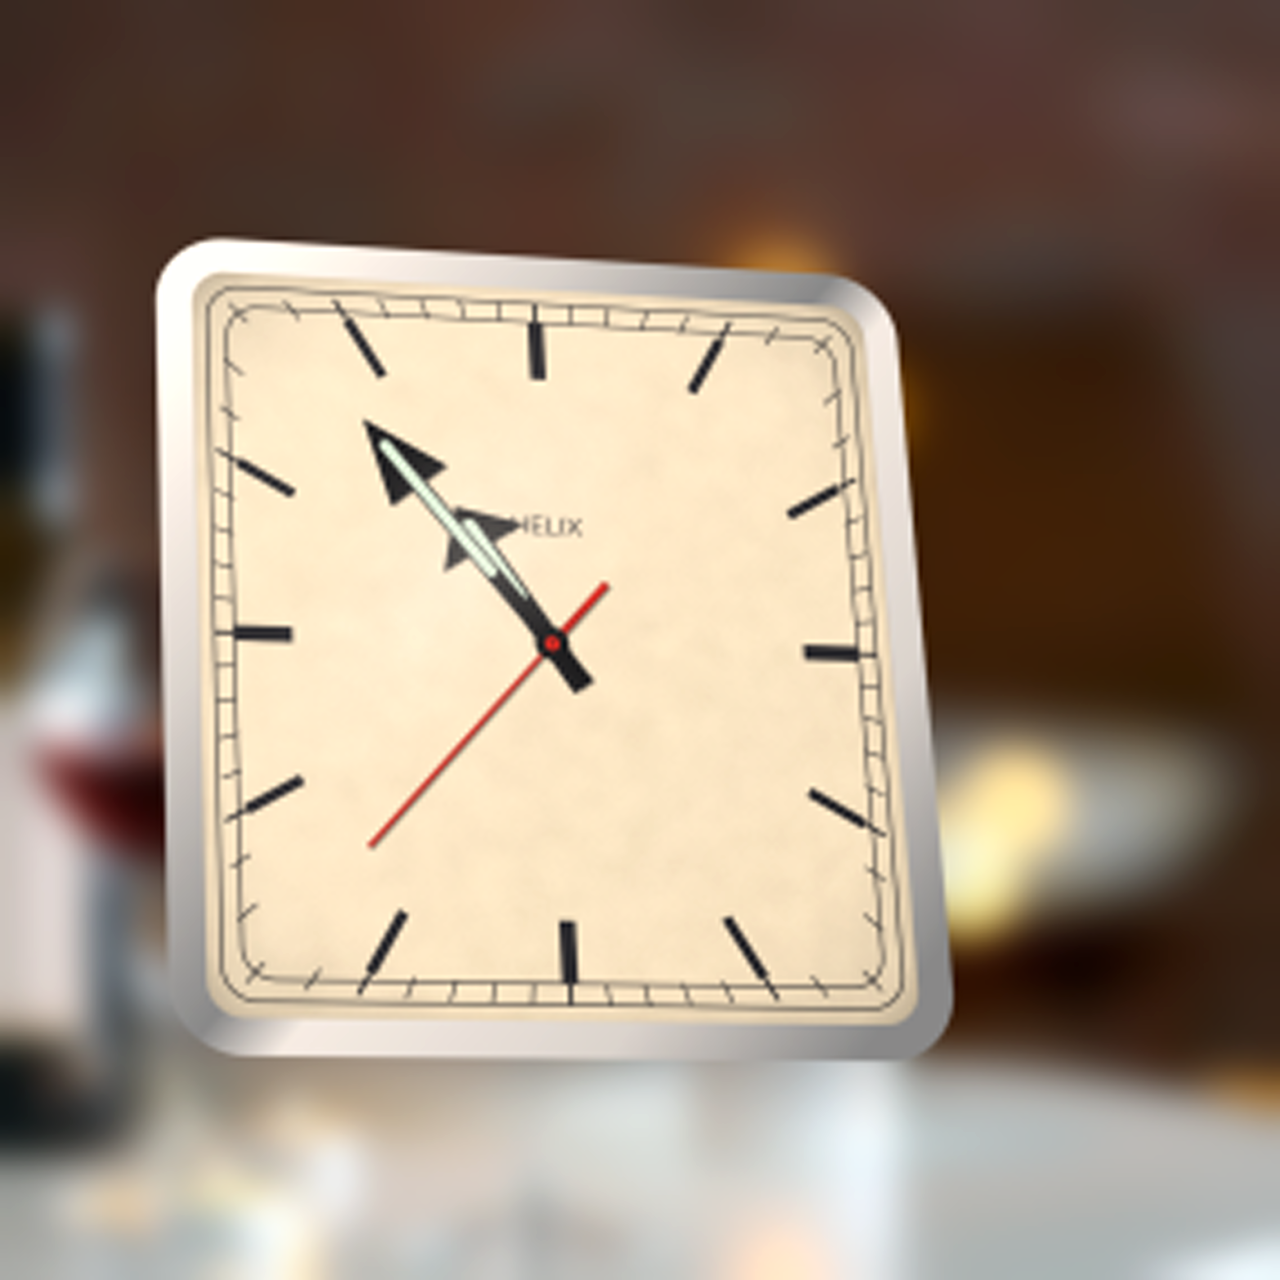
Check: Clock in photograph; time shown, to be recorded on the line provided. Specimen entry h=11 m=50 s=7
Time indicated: h=10 m=53 s=37
